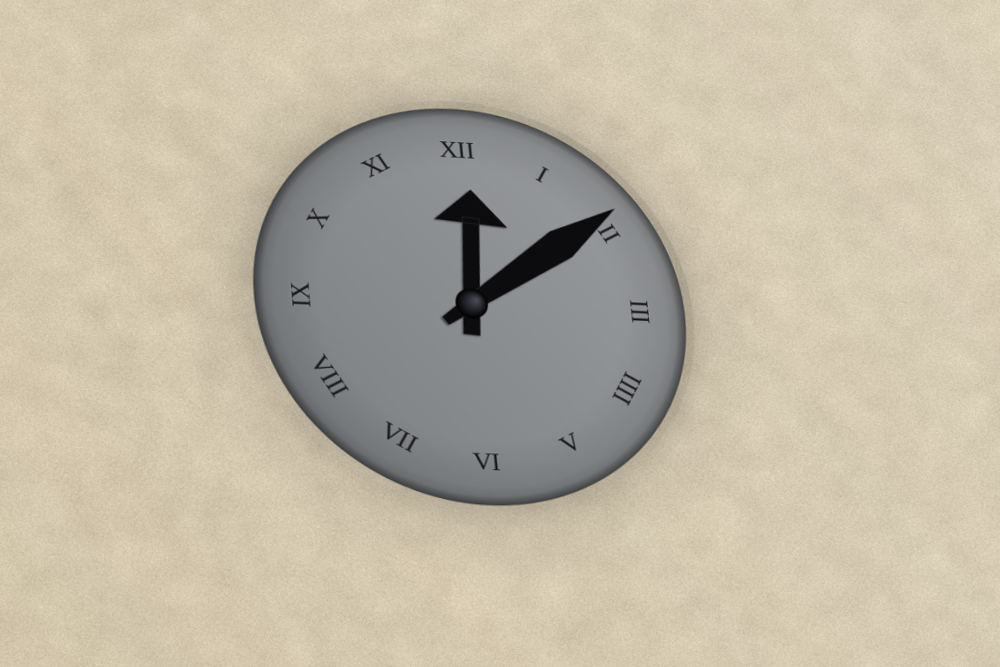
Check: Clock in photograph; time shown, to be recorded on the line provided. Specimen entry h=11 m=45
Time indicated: h=12 m=9
